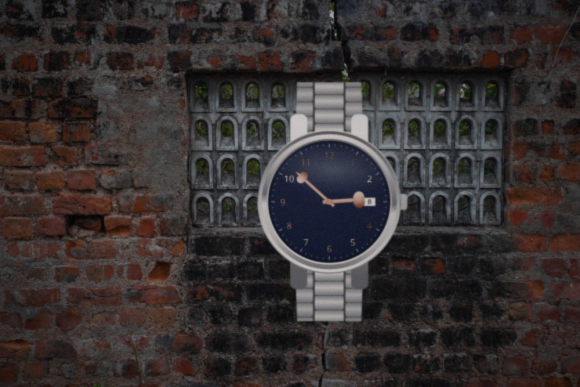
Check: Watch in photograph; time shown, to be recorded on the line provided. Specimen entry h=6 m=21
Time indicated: h=2 m=52
